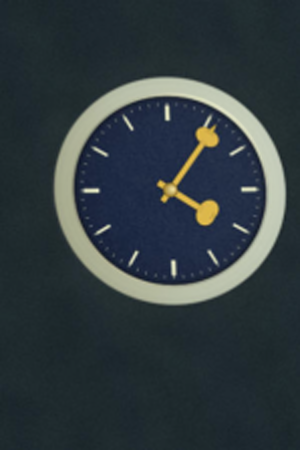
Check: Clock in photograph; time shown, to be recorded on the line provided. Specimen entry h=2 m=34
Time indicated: h=4 m=6
